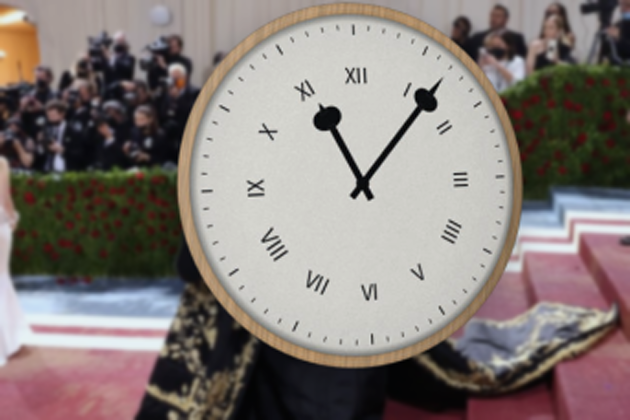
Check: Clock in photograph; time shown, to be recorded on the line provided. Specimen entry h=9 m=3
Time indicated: h=11 m=7
